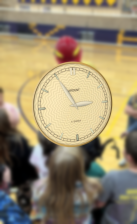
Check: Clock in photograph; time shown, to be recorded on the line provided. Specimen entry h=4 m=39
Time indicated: h=2 m=55
